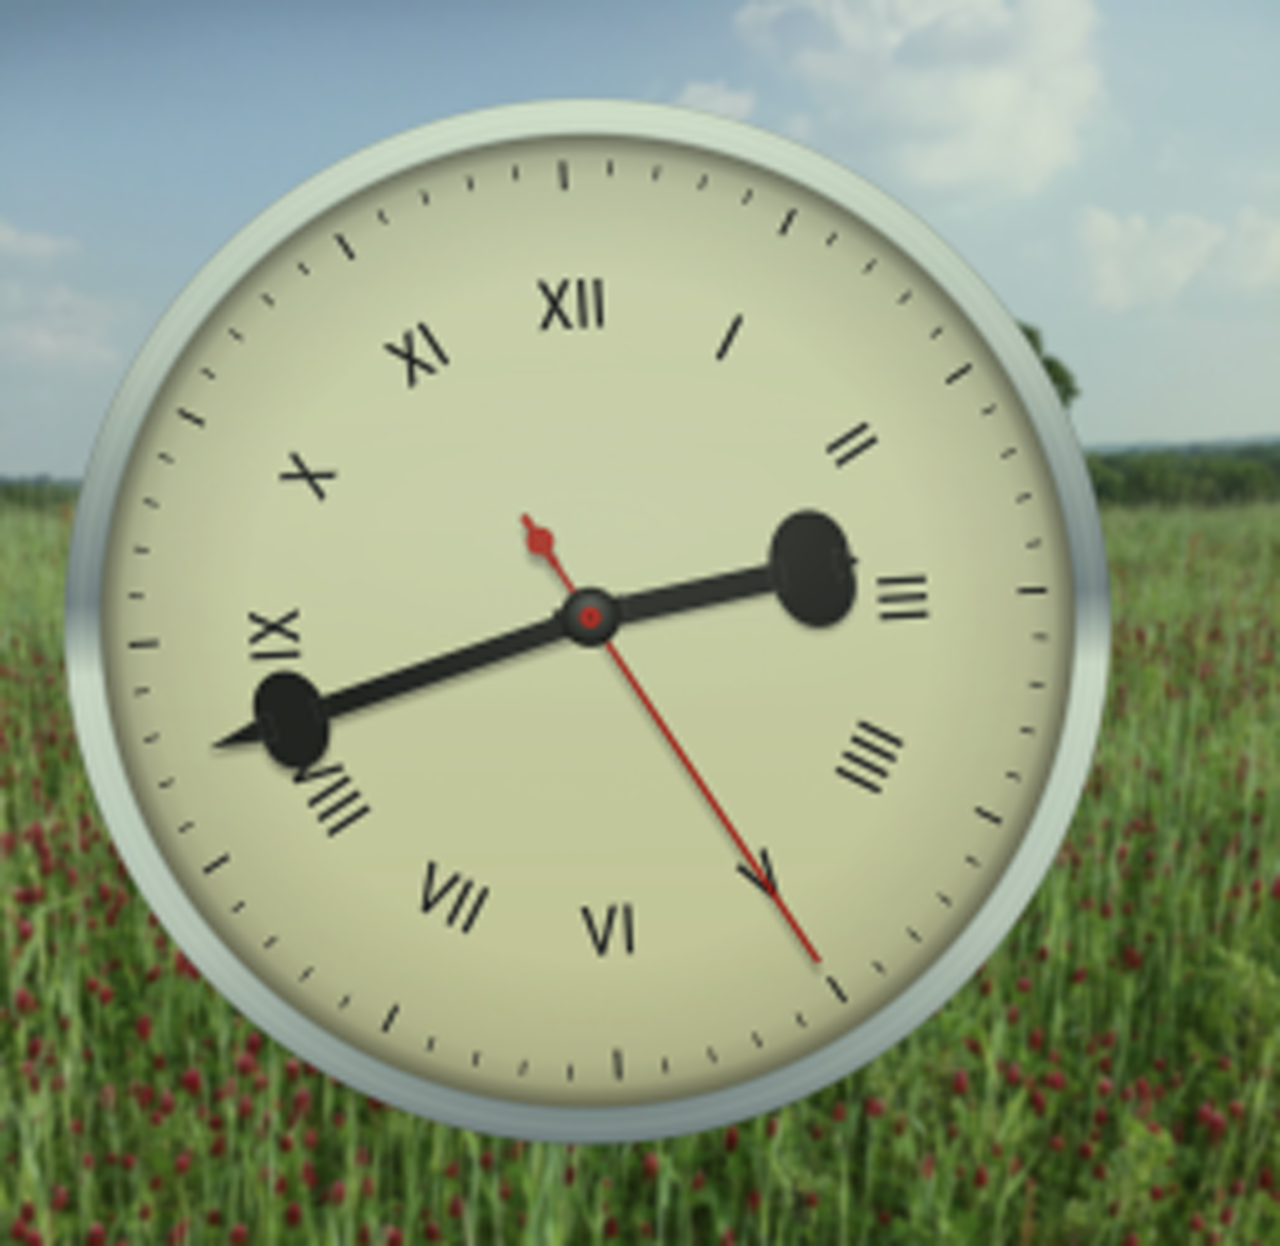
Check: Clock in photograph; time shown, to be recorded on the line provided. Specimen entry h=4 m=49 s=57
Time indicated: h=2 m=42 s=25
